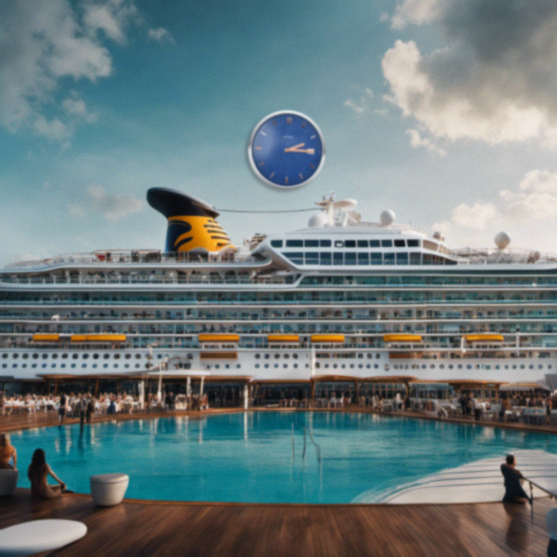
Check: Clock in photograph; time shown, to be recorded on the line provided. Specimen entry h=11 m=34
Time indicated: h=2 m=15
